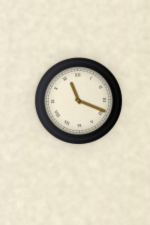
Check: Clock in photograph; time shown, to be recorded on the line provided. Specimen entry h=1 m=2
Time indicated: h=11 m=19
